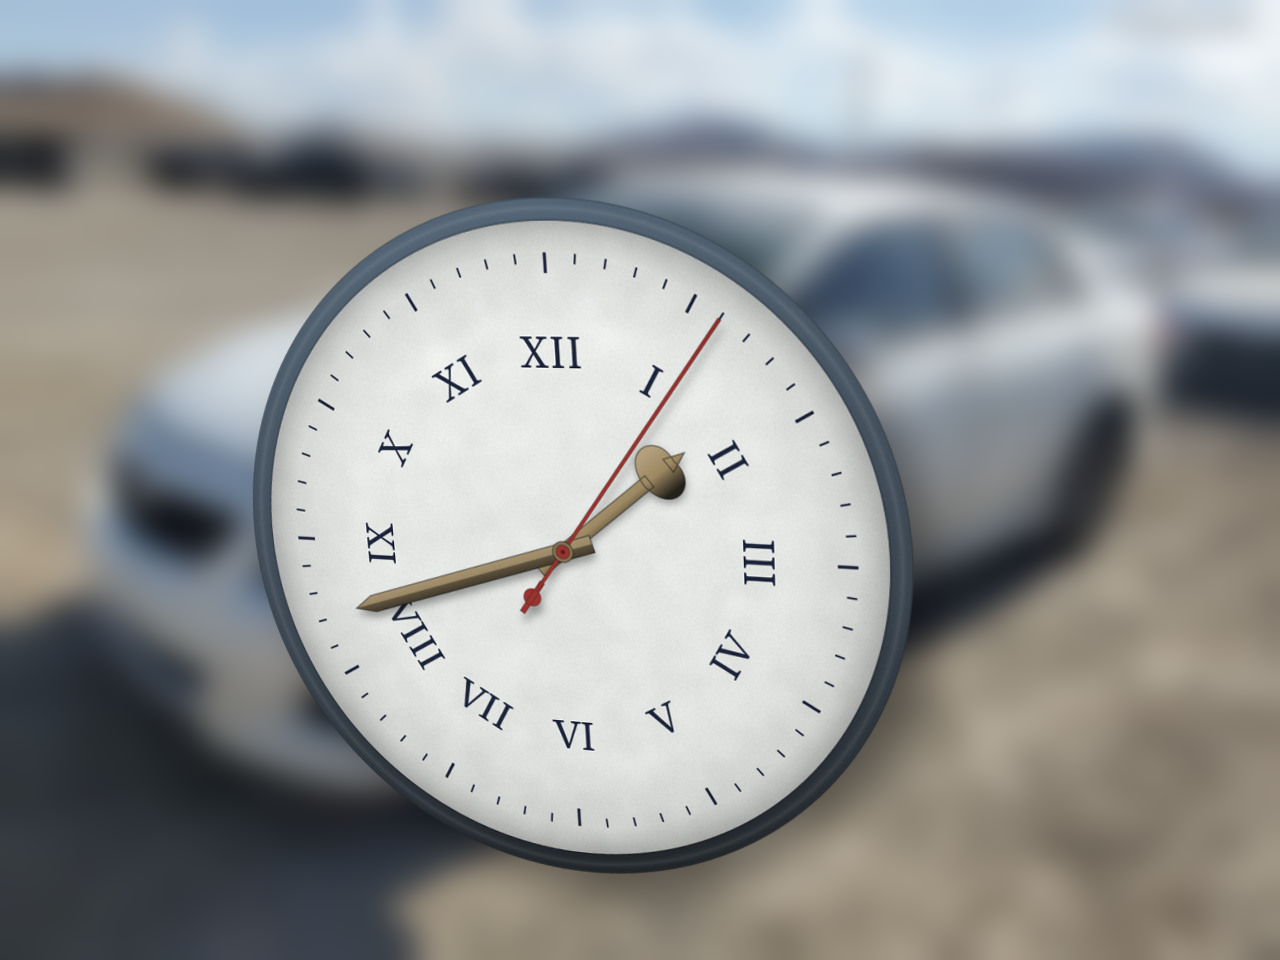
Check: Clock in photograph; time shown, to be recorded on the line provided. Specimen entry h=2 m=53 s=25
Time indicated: h=1 m=42 s=6
